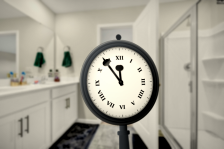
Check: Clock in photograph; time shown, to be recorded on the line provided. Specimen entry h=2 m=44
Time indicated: h=11 m=54
